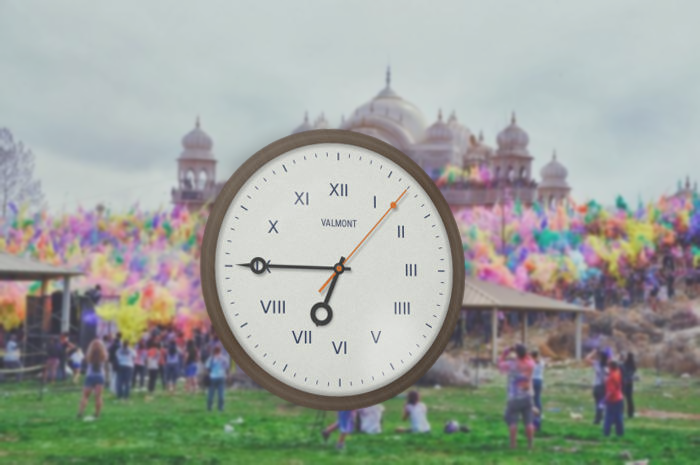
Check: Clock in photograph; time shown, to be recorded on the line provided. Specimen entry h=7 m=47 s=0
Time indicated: h=6 m=45 s=7
